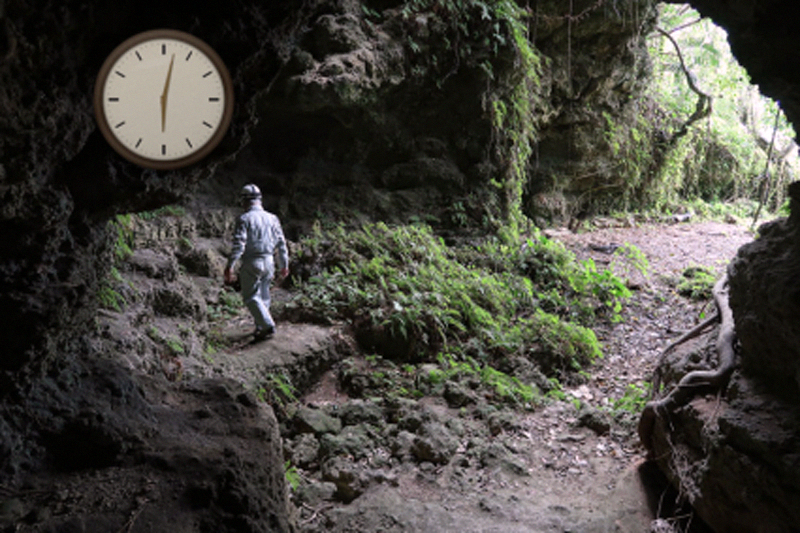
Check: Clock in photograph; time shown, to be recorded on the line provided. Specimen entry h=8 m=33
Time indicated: h=6 m=2
